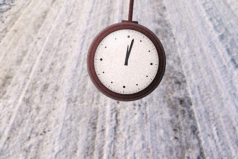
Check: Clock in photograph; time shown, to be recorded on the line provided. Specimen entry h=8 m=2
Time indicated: h=12 m=2
